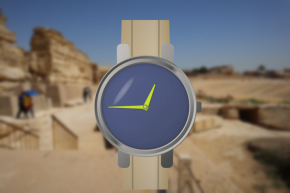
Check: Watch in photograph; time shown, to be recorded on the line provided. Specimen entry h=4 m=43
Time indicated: h=12 m=45
